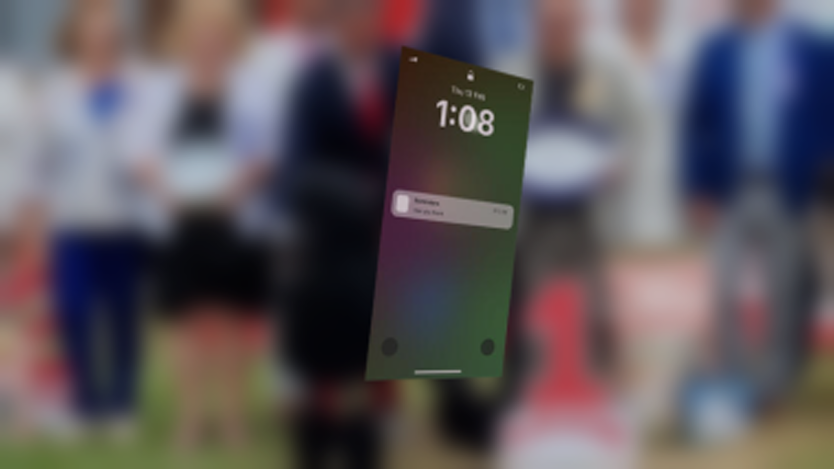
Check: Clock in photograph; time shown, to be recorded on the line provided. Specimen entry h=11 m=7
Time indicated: h=1 m=8
